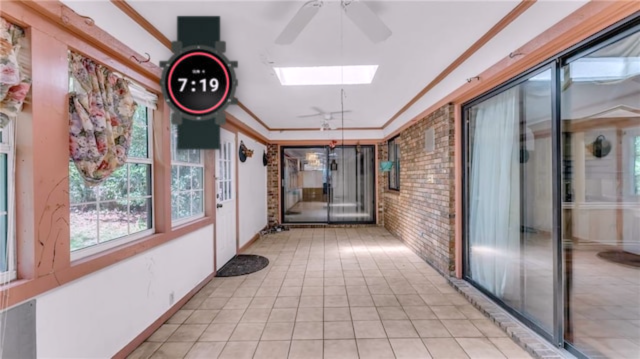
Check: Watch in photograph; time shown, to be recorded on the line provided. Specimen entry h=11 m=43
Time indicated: h=7 m=19
